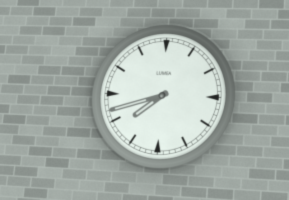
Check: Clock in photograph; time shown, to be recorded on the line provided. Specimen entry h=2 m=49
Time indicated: h=7 m=42
